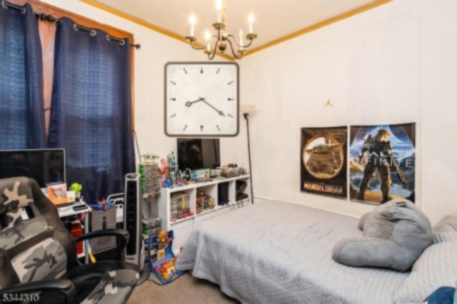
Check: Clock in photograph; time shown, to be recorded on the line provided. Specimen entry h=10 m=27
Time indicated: h=8 m=21
